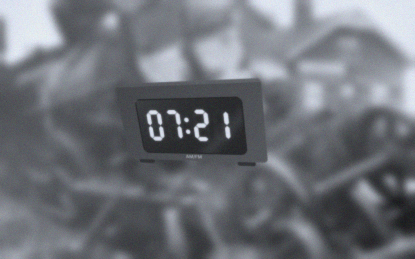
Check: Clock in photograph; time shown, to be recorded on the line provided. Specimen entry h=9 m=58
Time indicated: h=7 m=21
